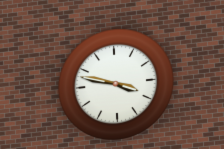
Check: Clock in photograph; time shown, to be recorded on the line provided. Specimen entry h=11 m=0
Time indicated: h=3 m=48
